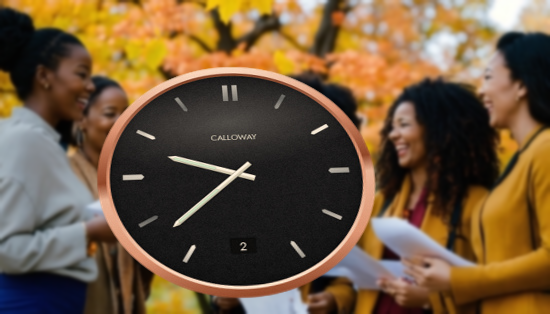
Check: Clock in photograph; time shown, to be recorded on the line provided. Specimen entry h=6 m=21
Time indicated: h=9 m=38
